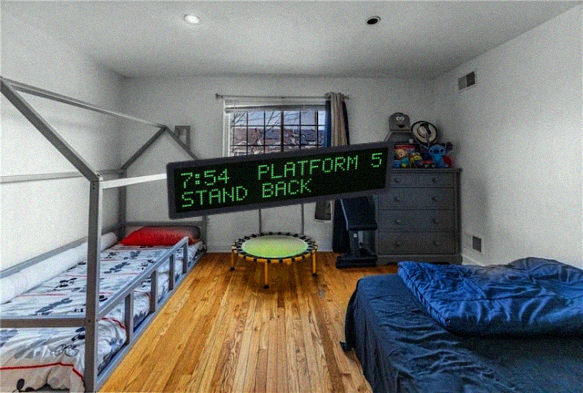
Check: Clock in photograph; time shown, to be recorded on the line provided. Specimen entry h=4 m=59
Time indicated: h=7 m=54
